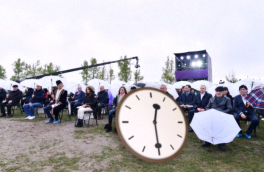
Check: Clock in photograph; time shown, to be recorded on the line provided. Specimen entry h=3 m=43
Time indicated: h=12 m=30
